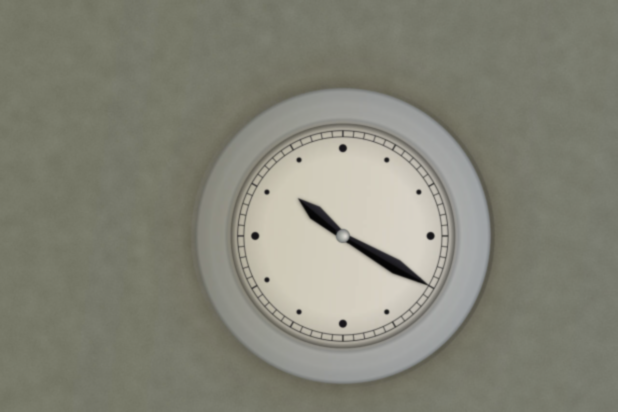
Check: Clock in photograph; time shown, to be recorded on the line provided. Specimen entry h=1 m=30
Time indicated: h=10 m=20
